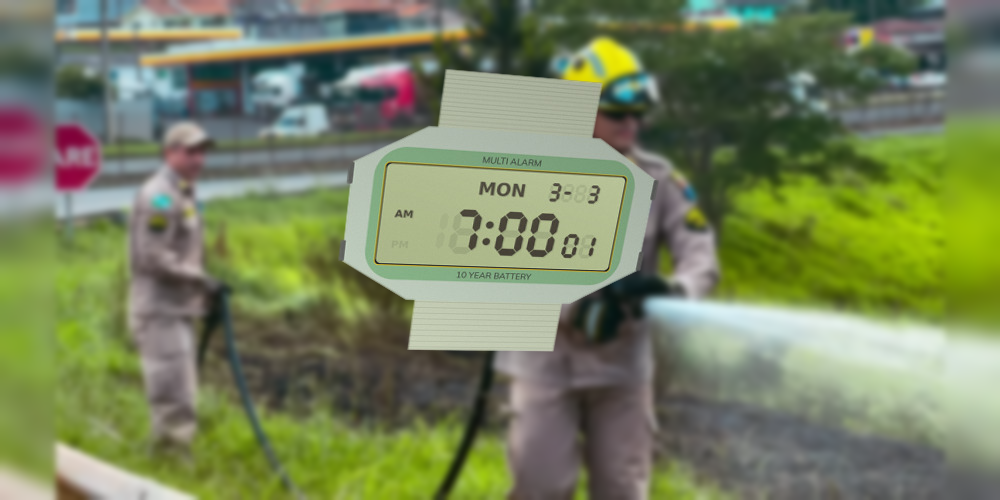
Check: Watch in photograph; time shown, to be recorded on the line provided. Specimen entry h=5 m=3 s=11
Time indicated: h=7 m=0 s=1
